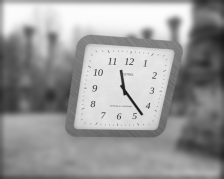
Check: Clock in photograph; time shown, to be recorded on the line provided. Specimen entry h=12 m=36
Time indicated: h=11 m=23
